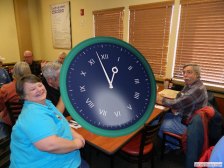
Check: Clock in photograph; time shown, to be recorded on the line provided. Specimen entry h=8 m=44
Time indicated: h=12 m=58
